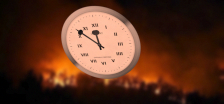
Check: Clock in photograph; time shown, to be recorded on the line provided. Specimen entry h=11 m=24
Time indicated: h=11 m=52
